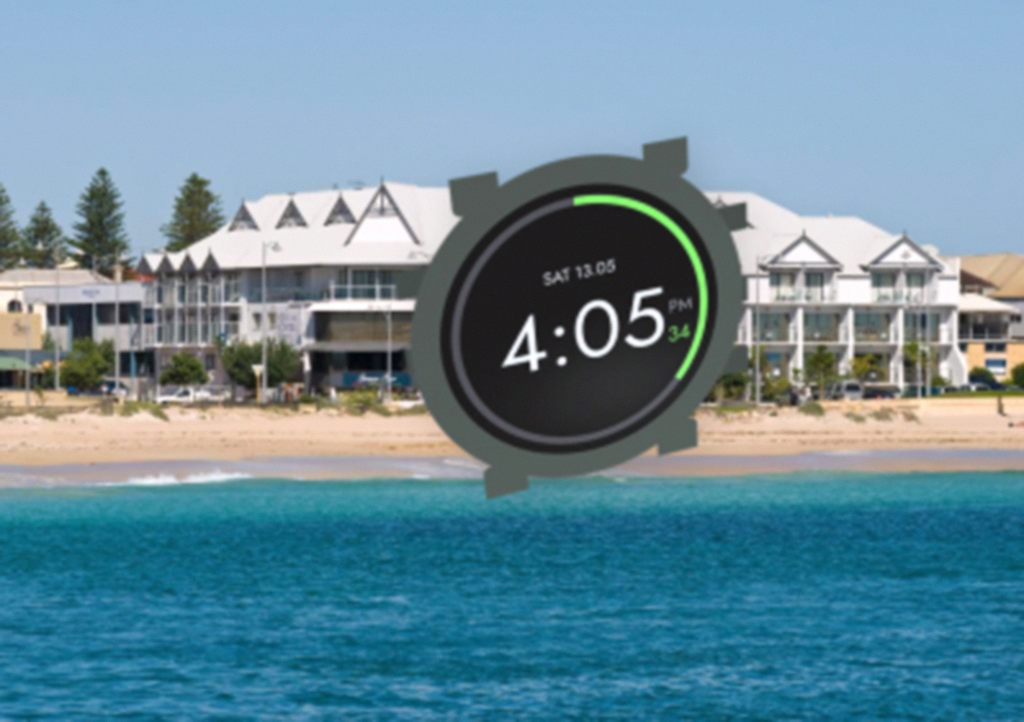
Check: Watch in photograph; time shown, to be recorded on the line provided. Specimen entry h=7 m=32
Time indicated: h=4 m=5
